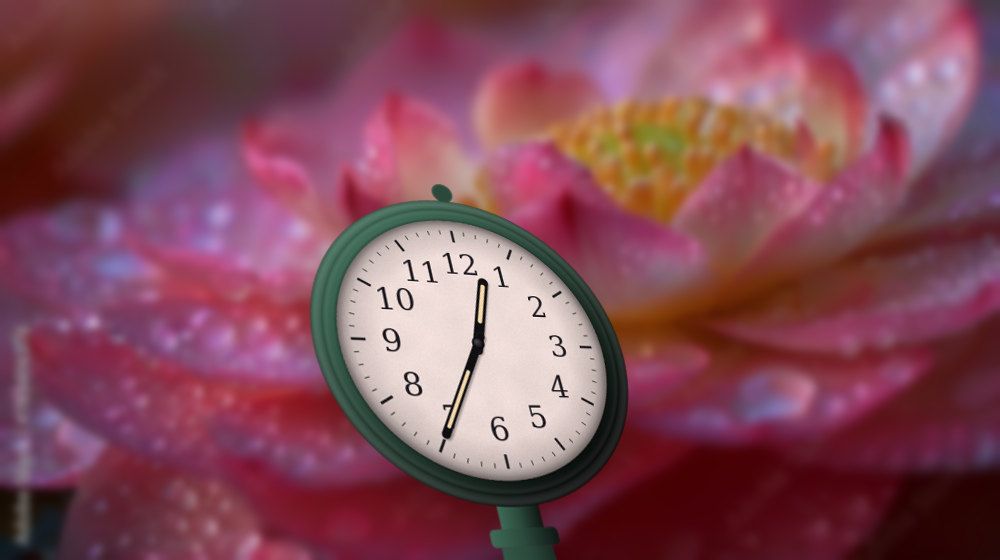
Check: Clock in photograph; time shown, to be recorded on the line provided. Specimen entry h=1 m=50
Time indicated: h=12 m=35
